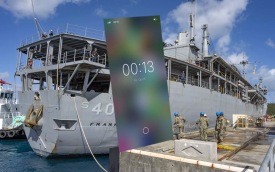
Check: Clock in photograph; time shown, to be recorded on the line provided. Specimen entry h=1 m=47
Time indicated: h=0 m=13
